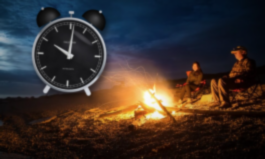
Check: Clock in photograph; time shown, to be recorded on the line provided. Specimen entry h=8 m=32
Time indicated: h=10 m=1
